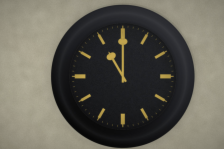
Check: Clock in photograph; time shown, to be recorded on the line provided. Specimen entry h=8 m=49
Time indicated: h=11 m=0
